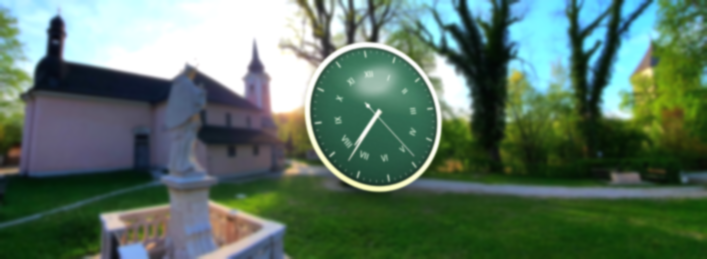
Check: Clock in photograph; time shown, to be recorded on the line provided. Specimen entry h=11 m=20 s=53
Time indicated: h=7 m=37 s=24
